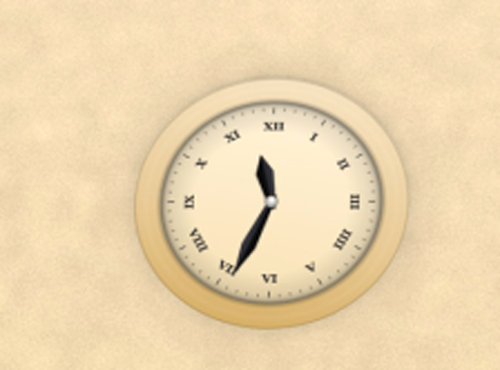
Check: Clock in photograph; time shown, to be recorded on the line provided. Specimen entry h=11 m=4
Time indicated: h=11 m=34
